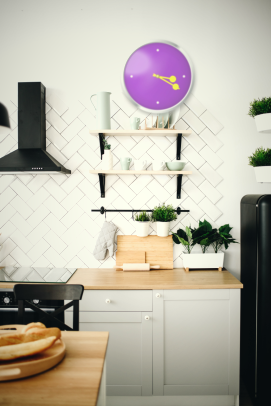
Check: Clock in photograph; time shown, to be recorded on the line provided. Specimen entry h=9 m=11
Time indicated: h=3 m=20
